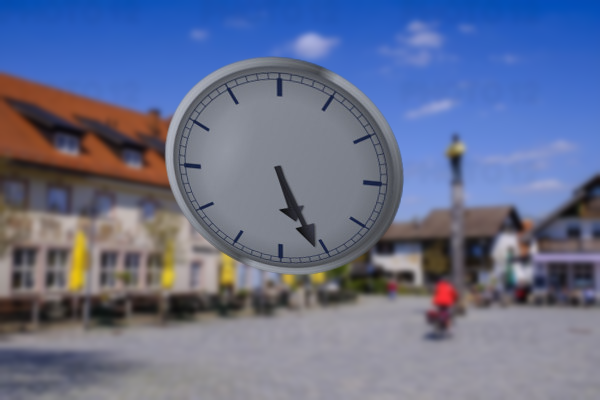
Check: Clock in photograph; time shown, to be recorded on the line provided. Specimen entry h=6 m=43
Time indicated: h=5 m=26
